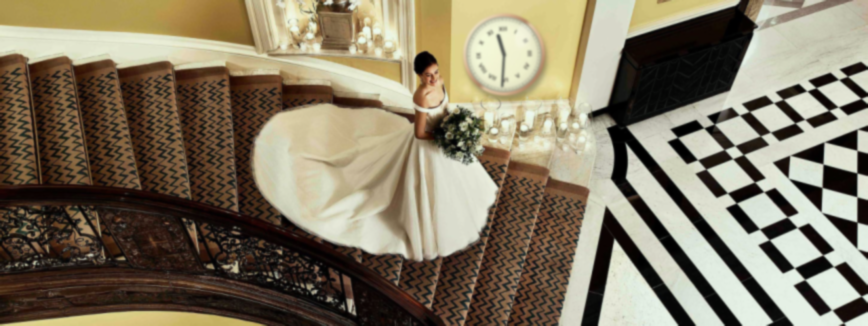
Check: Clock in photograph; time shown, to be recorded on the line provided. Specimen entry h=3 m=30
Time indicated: h=11 m=31
